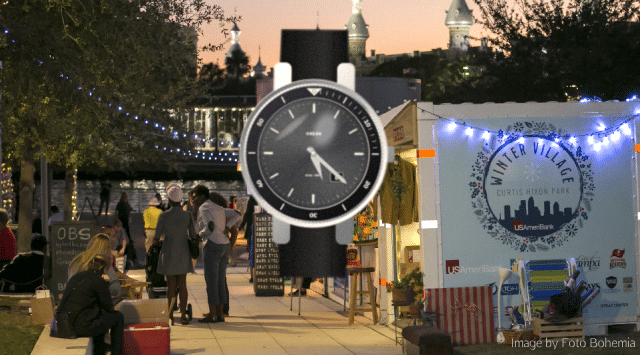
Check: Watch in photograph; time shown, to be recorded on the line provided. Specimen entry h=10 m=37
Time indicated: h=5 m=22
